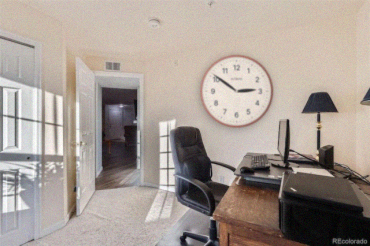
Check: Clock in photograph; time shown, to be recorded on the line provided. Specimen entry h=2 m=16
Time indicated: h=2 m=51
